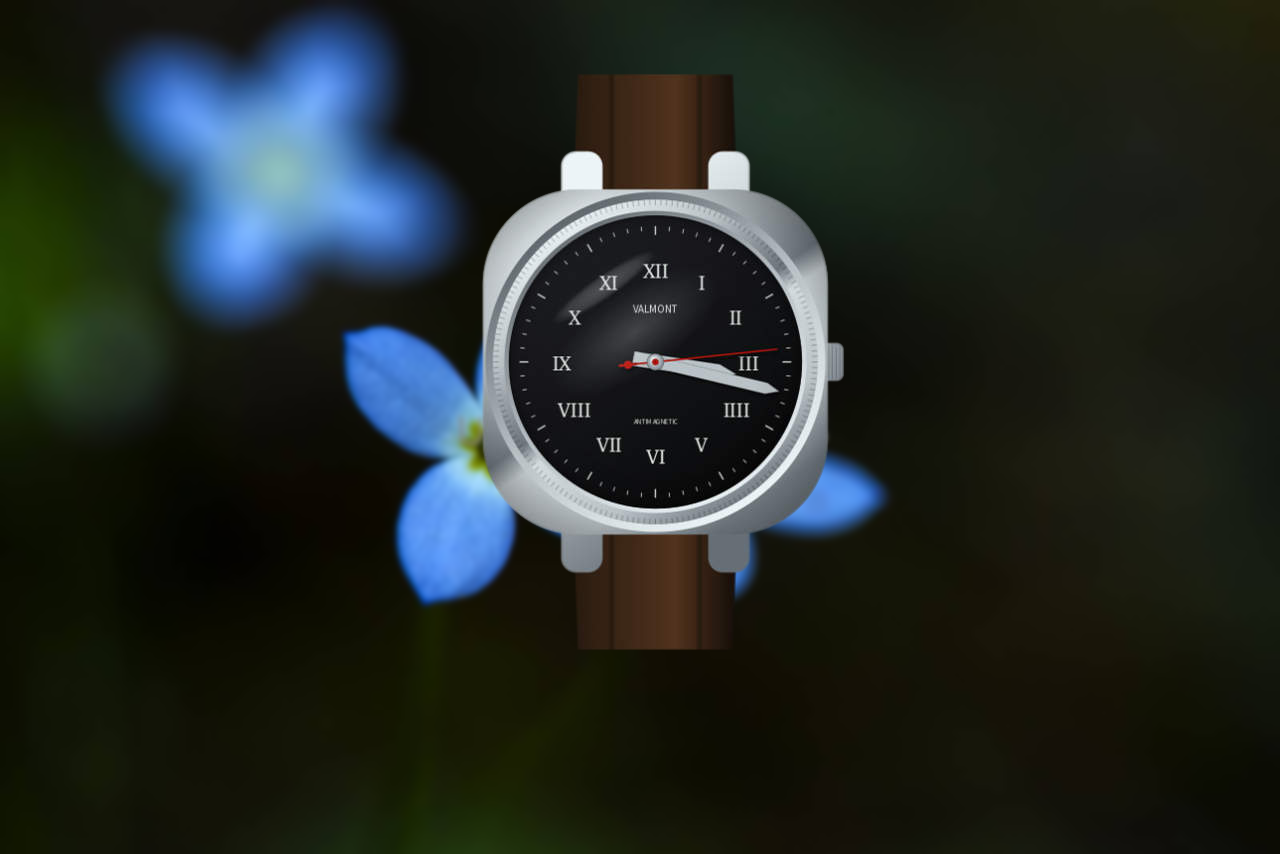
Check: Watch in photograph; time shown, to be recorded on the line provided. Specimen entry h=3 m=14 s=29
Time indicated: h=3 m=17 s=14
